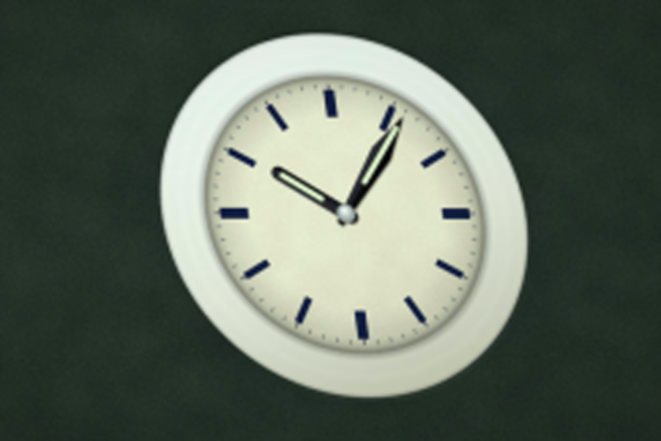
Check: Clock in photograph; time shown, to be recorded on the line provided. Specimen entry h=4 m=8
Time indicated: h=10 m=6
